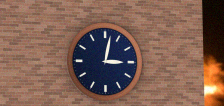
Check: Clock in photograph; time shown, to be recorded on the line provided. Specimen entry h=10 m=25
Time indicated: h=3 m=2
